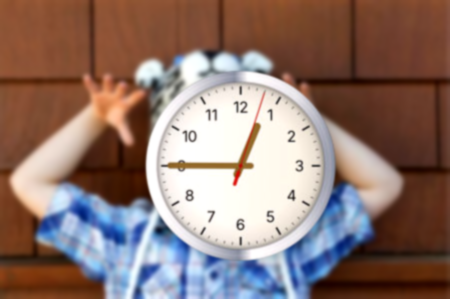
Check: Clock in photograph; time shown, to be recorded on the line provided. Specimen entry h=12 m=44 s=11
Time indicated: h=12 m=45 s=3
